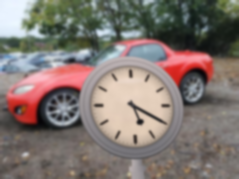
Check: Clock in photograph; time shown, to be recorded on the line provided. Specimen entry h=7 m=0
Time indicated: h=5 m=20
